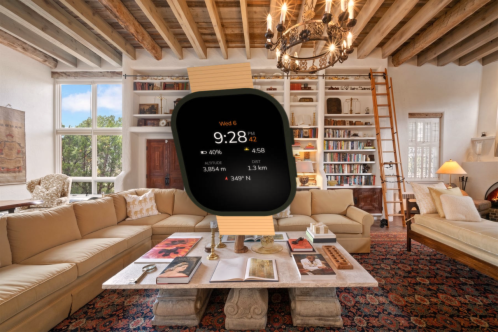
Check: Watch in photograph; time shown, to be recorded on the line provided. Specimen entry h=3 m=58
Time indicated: h=9 m=28
